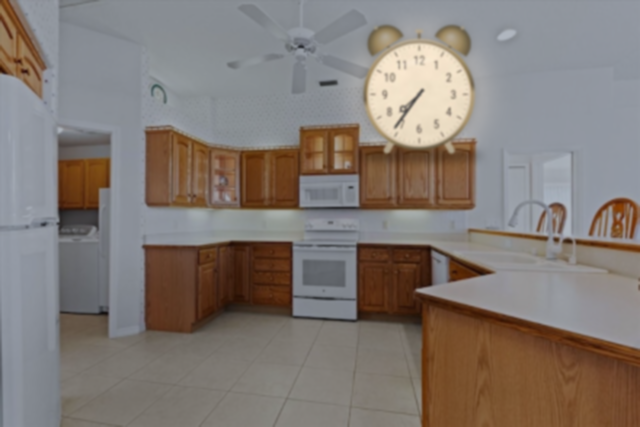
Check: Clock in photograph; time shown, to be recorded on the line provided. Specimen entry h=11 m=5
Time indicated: h=7 m=36
